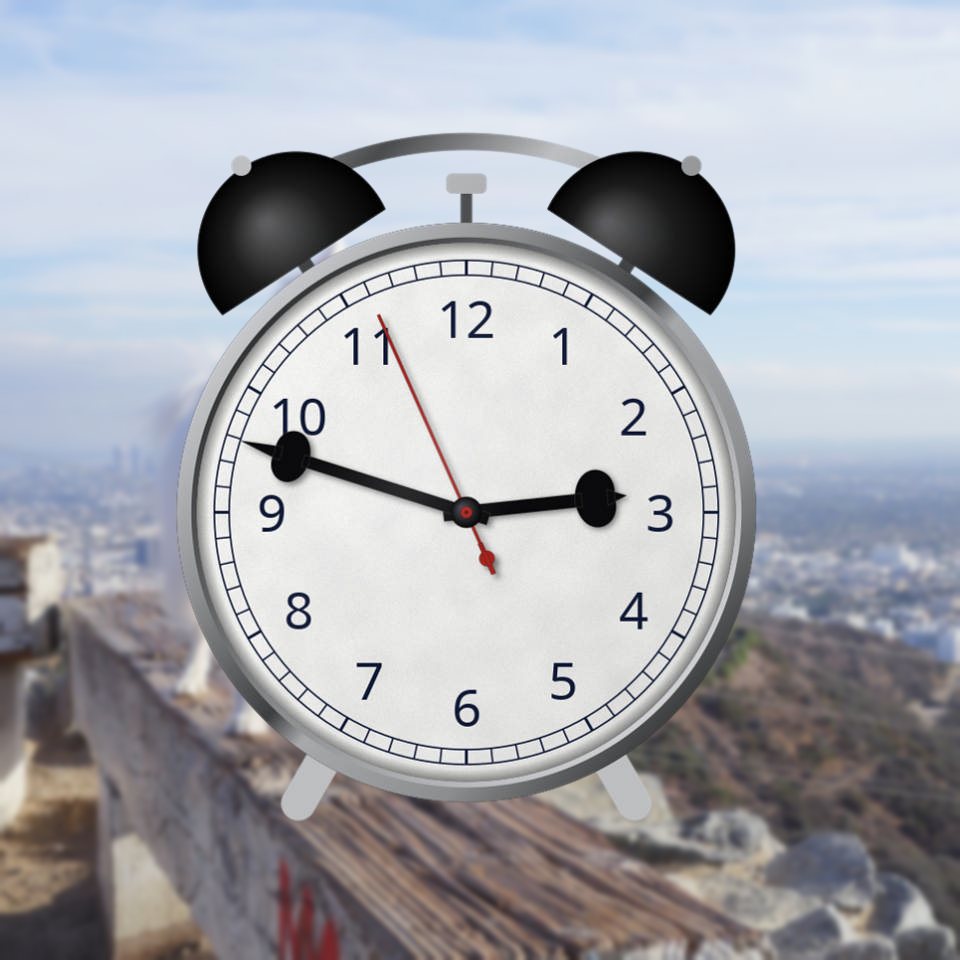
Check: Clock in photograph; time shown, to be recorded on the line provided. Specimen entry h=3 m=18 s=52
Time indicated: h=2 m=47 s=56
